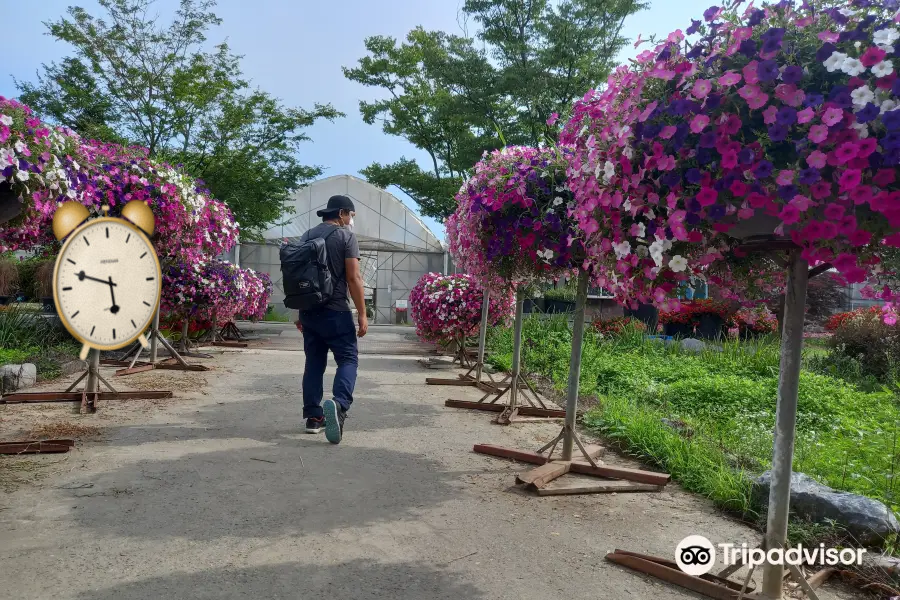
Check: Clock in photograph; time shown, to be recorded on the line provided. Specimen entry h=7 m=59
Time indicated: h=5 m=48
